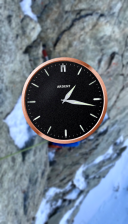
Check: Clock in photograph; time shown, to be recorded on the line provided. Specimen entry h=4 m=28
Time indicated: h=1 m=17
